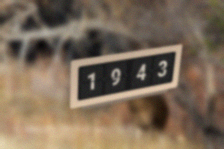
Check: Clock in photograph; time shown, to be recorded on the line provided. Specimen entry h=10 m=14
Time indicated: h=19 m=43
